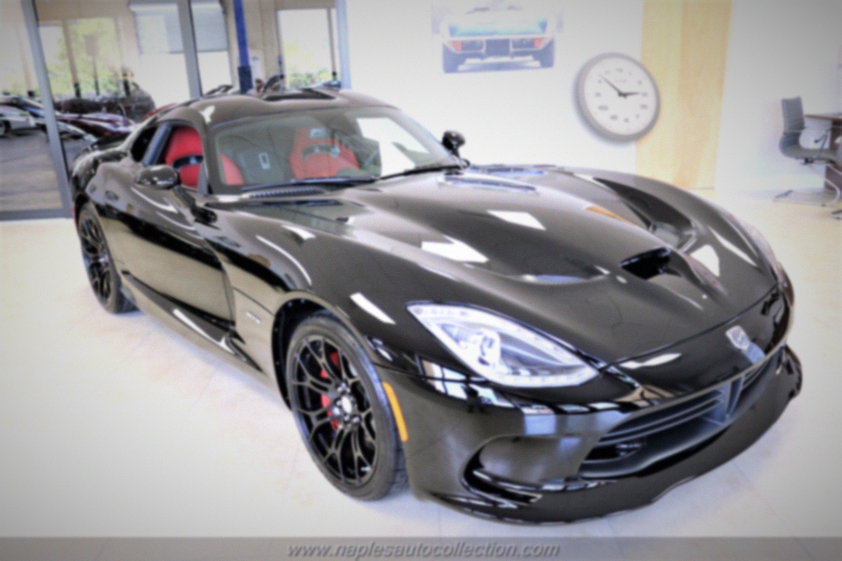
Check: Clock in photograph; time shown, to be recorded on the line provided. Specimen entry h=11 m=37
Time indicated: h=2 m=52
